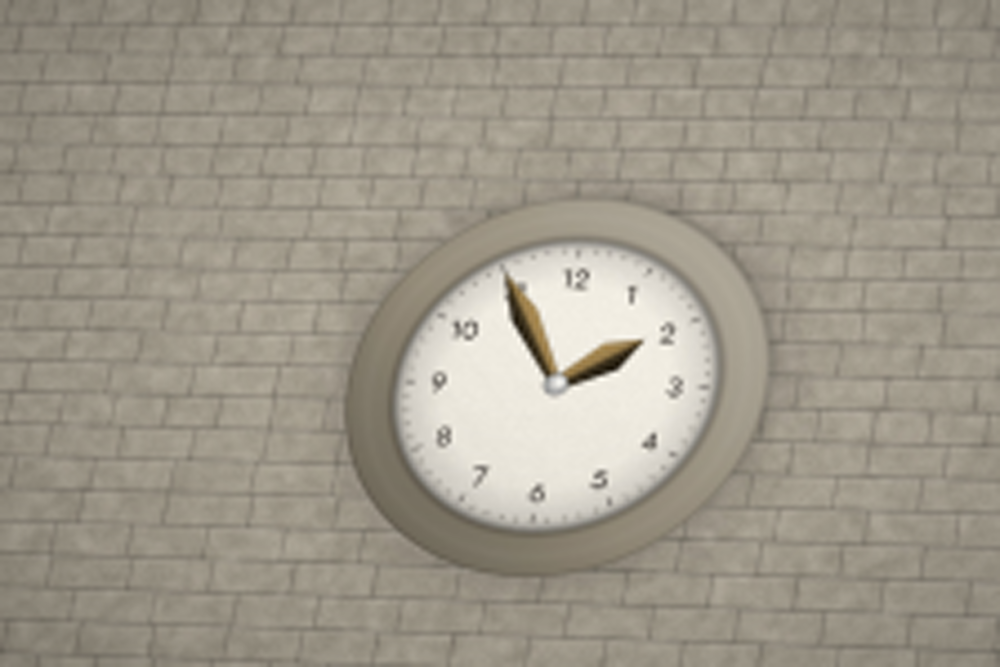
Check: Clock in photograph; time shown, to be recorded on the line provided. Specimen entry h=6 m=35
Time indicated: h=1 m=55
